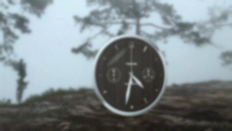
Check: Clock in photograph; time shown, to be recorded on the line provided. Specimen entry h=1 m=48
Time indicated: h=4 m=32
